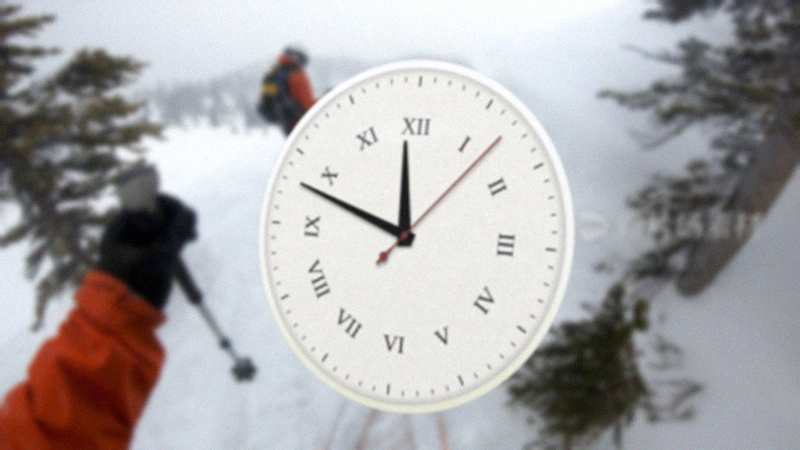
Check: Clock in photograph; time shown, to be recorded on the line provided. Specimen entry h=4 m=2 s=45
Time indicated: h=11 m=48 s=7
